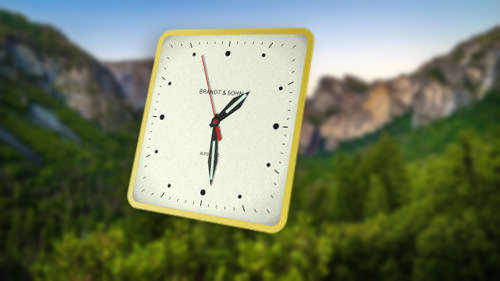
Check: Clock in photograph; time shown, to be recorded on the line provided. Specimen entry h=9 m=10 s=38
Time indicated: h=1 m=28 s=56
